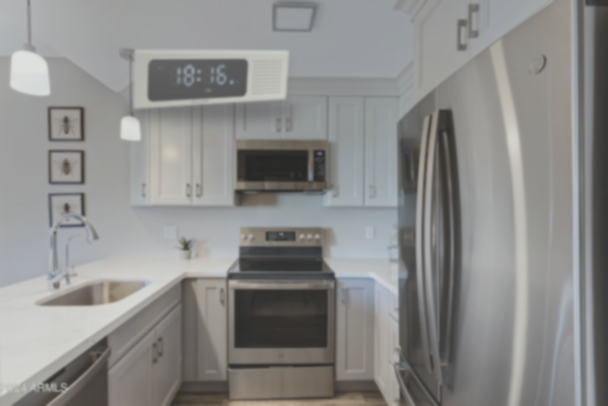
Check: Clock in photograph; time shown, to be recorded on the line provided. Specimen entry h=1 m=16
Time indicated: h=18 m=16
